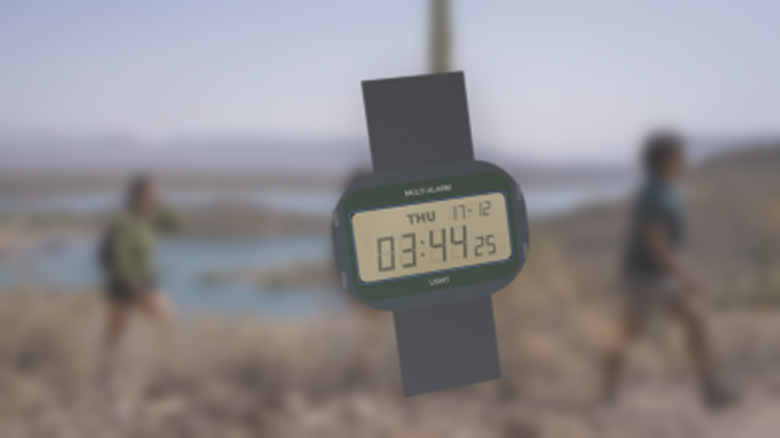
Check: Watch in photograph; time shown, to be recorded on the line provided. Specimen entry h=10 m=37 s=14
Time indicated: h=3 m=44 s=25
